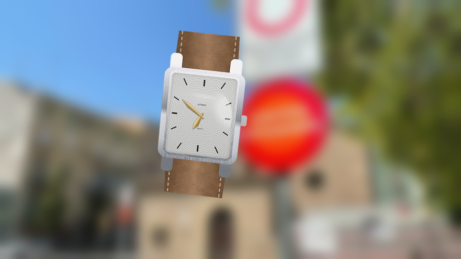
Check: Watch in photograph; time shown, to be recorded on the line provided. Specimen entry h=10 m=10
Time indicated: h=6 m=51
